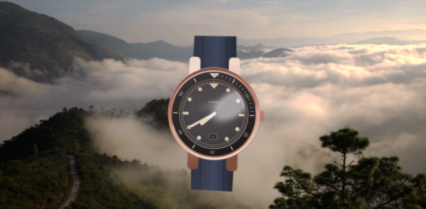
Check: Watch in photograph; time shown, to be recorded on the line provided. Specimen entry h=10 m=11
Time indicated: h=7 m=40
